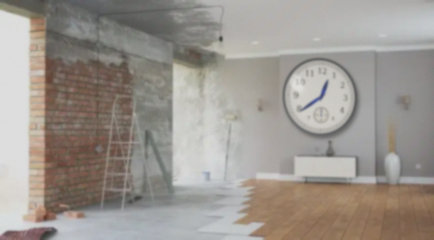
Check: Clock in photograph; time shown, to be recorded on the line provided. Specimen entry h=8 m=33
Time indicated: h=12 m=39
